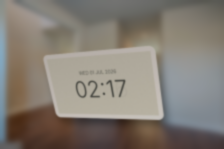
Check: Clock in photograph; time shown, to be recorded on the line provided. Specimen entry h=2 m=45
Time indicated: h=2 m=17
